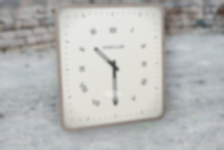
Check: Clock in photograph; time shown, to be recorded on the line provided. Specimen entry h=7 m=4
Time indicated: h=10 m=30
